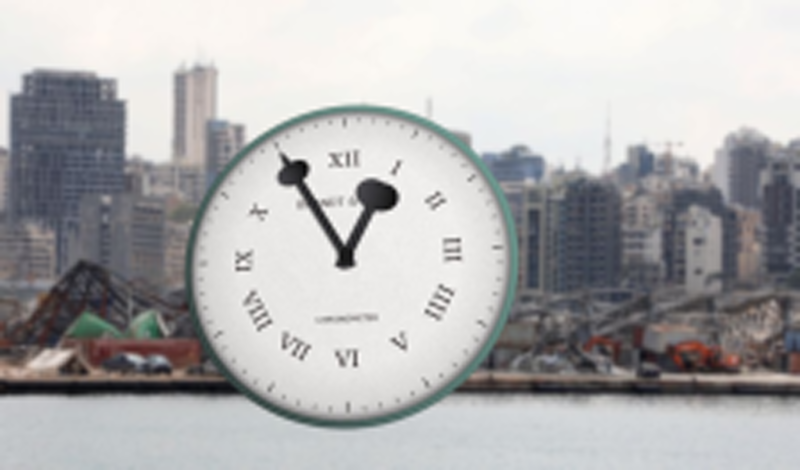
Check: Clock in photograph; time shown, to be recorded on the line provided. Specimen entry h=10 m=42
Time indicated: h=12 m=55
